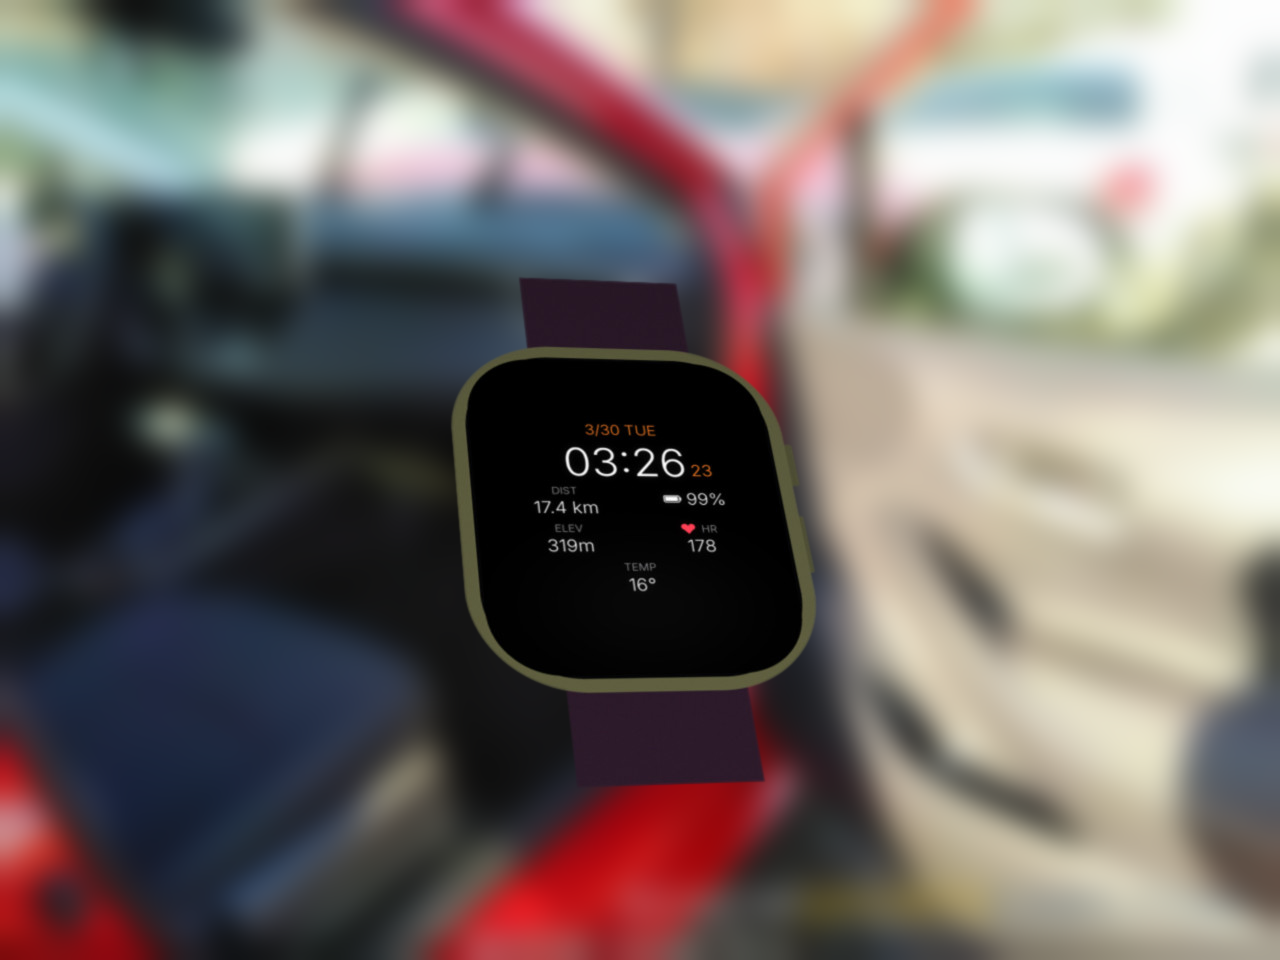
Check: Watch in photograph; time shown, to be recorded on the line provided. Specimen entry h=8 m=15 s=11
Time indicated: h=3 m=26 s=23
